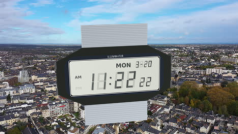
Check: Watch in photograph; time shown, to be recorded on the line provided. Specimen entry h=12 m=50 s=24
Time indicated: h=11 m=22 s=22
